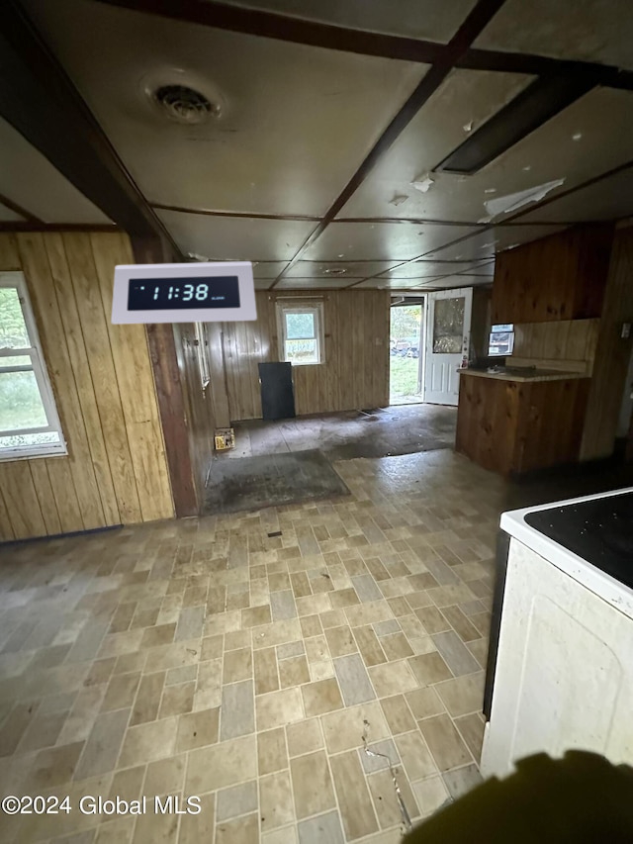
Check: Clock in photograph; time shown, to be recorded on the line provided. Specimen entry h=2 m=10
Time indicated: h=11 m=38
